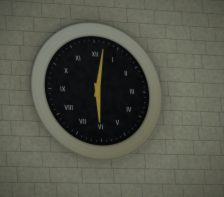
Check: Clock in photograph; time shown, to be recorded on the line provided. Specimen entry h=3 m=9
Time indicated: h=6 m=2
